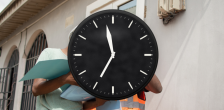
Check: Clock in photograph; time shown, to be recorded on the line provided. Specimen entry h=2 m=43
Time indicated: h=6 m=58
